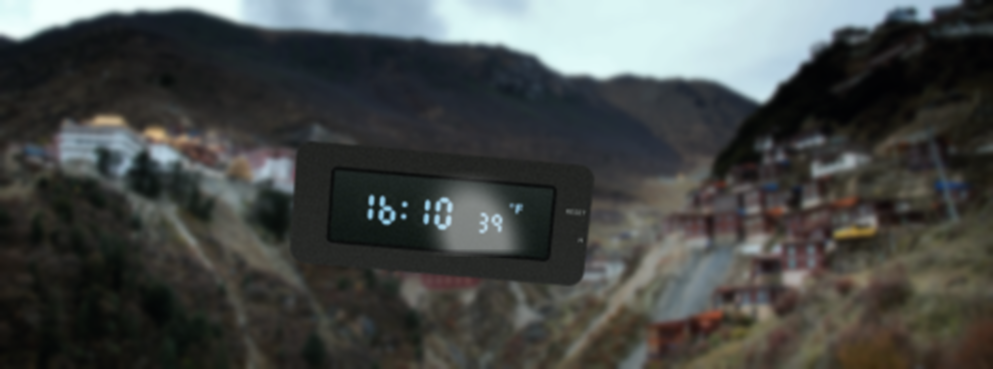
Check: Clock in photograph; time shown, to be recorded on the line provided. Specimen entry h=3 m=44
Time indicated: h=16 m=10
